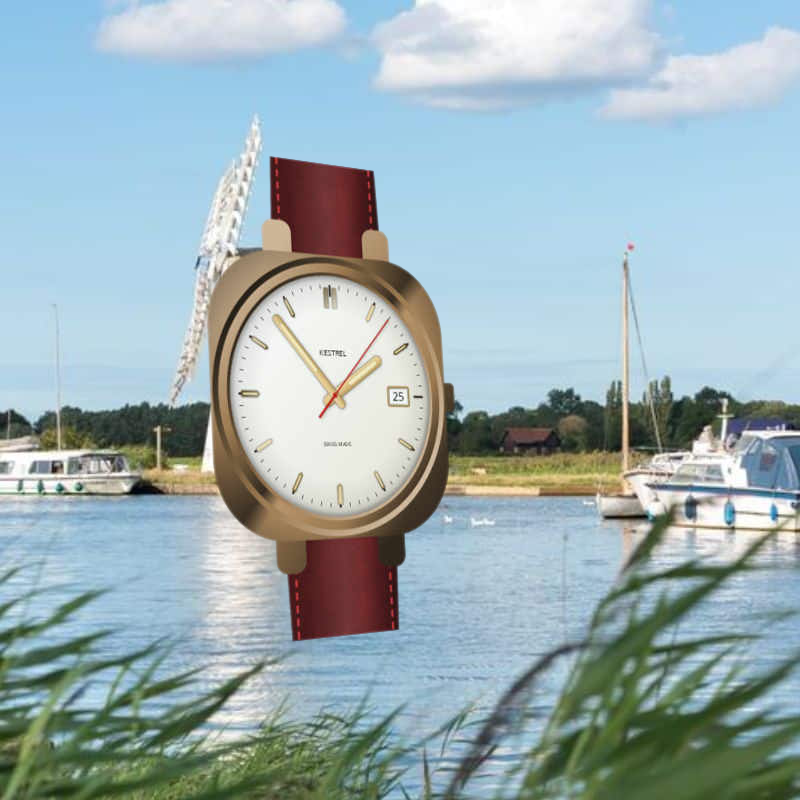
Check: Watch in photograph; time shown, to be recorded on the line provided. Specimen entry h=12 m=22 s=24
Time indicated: h=1 m=53 s=7
